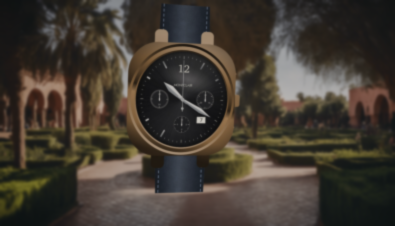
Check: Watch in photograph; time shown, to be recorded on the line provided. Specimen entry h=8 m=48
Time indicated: h=10 m=20
